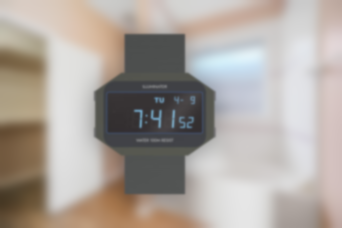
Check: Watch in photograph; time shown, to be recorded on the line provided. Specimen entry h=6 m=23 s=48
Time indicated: h=7 m=41 s=52
